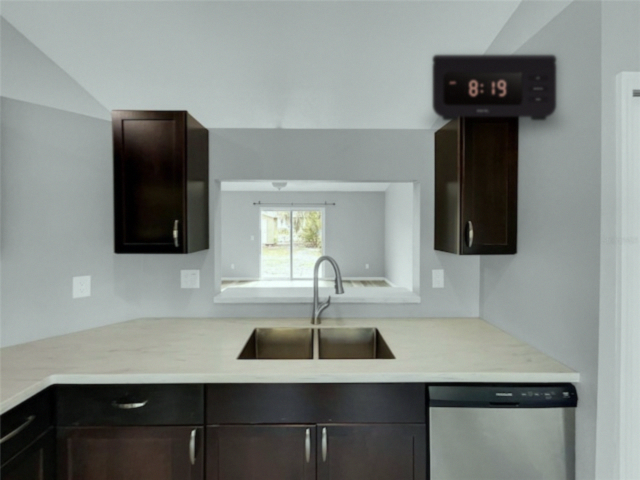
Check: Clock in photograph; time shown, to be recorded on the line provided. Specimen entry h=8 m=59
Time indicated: h=8 m=19
